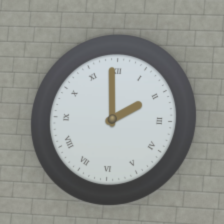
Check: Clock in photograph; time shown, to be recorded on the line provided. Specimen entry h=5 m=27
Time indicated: h=1 m=59
